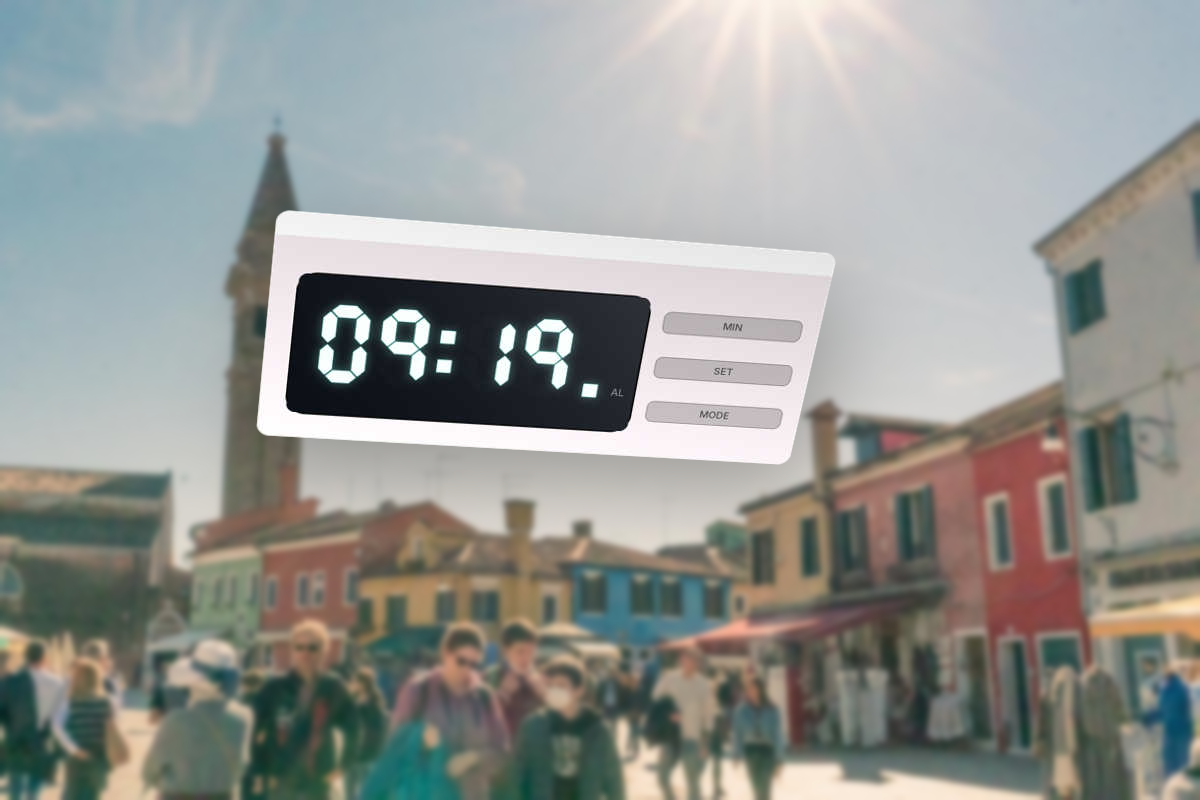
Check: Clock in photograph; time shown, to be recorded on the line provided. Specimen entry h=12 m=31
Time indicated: h=9 m=19
